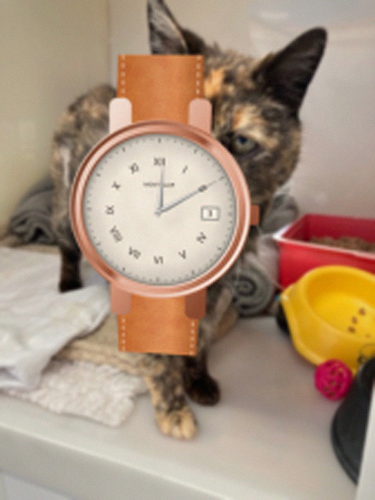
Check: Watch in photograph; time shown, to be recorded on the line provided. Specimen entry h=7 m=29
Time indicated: h=12 m=10
